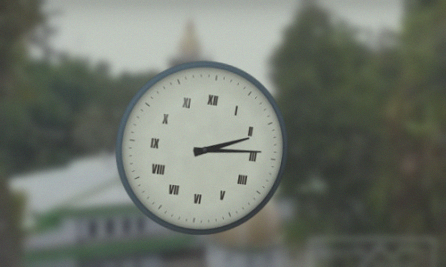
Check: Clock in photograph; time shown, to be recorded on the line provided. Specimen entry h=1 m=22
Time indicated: h=2 m=14
